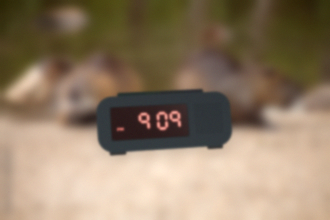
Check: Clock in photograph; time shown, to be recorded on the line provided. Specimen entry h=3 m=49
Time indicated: h=9 m=9
